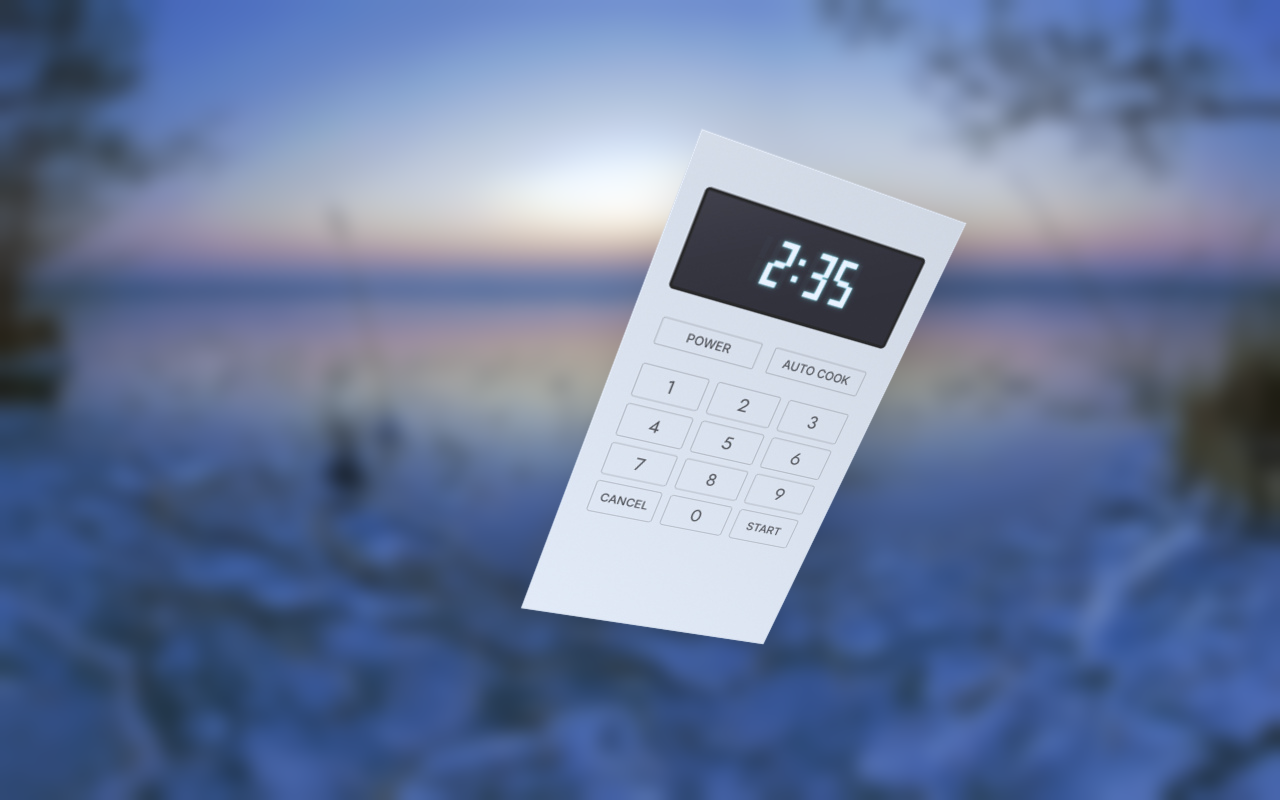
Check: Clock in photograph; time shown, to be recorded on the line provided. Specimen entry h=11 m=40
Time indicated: h=2 m=35
